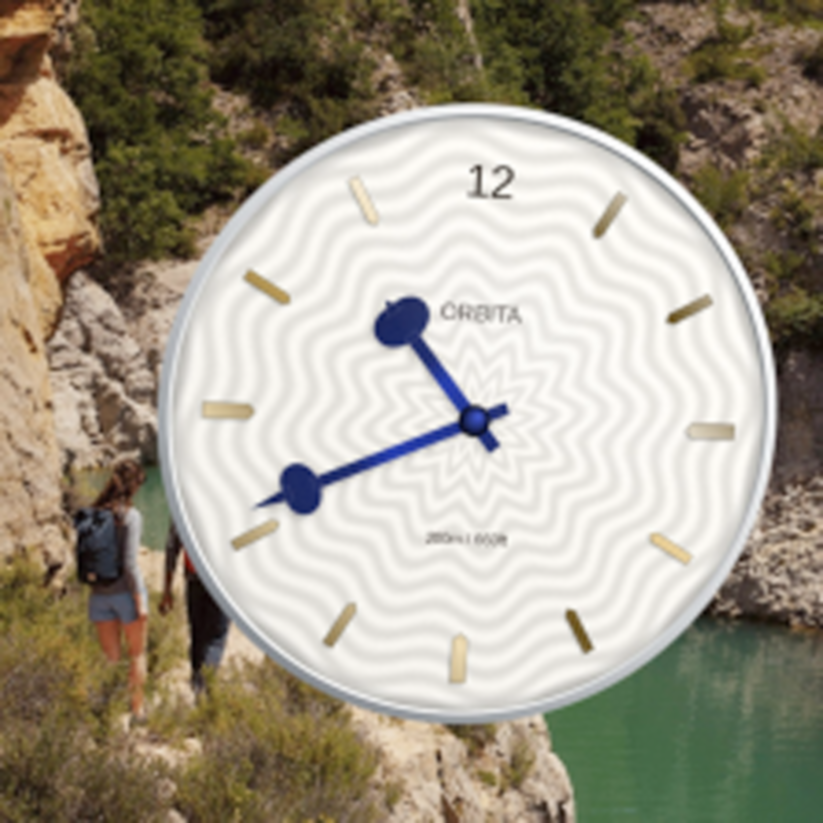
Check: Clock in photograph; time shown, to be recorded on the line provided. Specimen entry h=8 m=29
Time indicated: h=10 m=41
